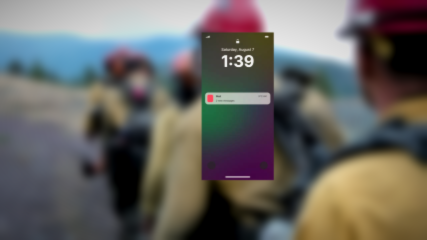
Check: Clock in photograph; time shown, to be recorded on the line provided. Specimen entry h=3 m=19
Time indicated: h=1 m=39
